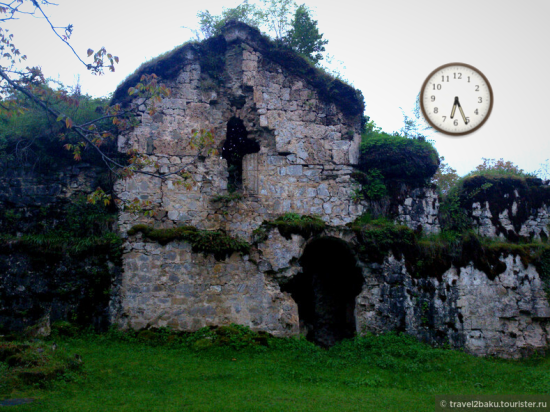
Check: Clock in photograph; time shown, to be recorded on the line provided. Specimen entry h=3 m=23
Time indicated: h=6 m=26
